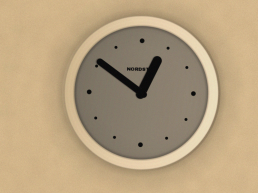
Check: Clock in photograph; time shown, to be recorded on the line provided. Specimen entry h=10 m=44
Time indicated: h=12 m=51
